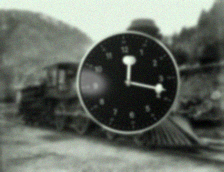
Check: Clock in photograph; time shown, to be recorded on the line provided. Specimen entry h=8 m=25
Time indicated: h=12 m=18
